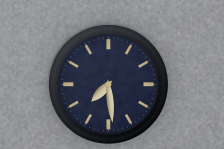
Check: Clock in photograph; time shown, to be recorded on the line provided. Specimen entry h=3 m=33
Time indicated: h=7 m=29
